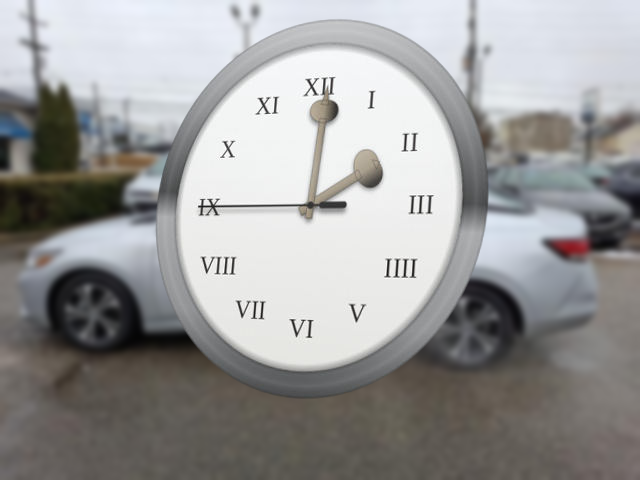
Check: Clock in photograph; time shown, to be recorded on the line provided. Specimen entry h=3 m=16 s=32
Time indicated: h=2 m=0 s=45
